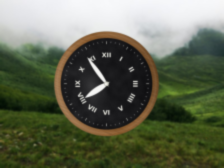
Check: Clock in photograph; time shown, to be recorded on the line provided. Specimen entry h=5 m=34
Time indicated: h=7 m=54
